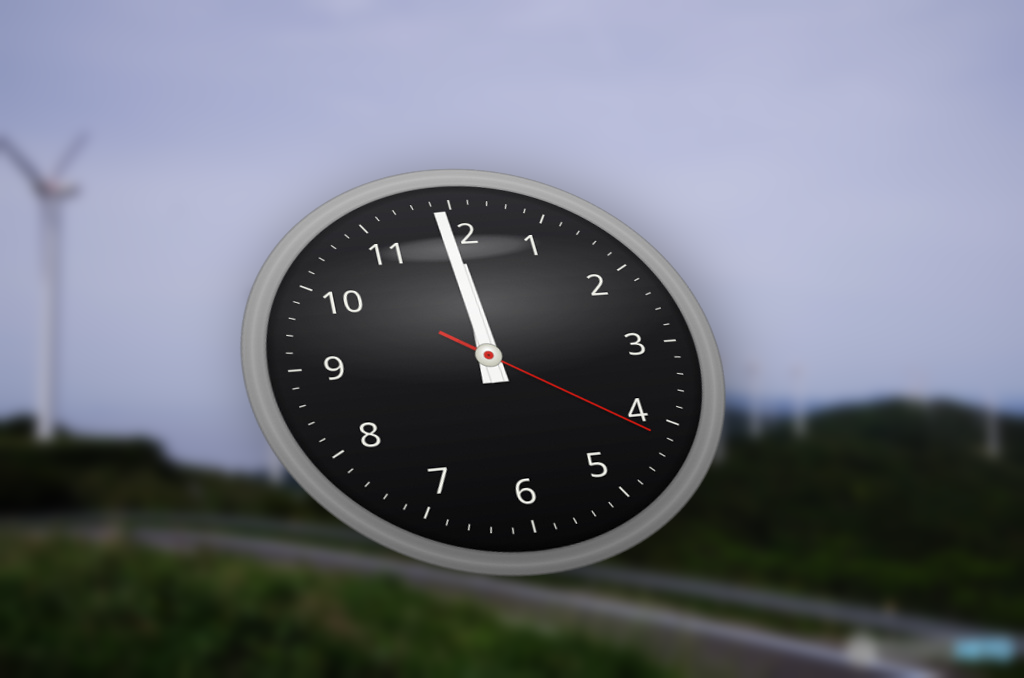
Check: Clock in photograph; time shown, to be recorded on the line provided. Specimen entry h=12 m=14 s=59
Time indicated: h=11 m=59 s=21
